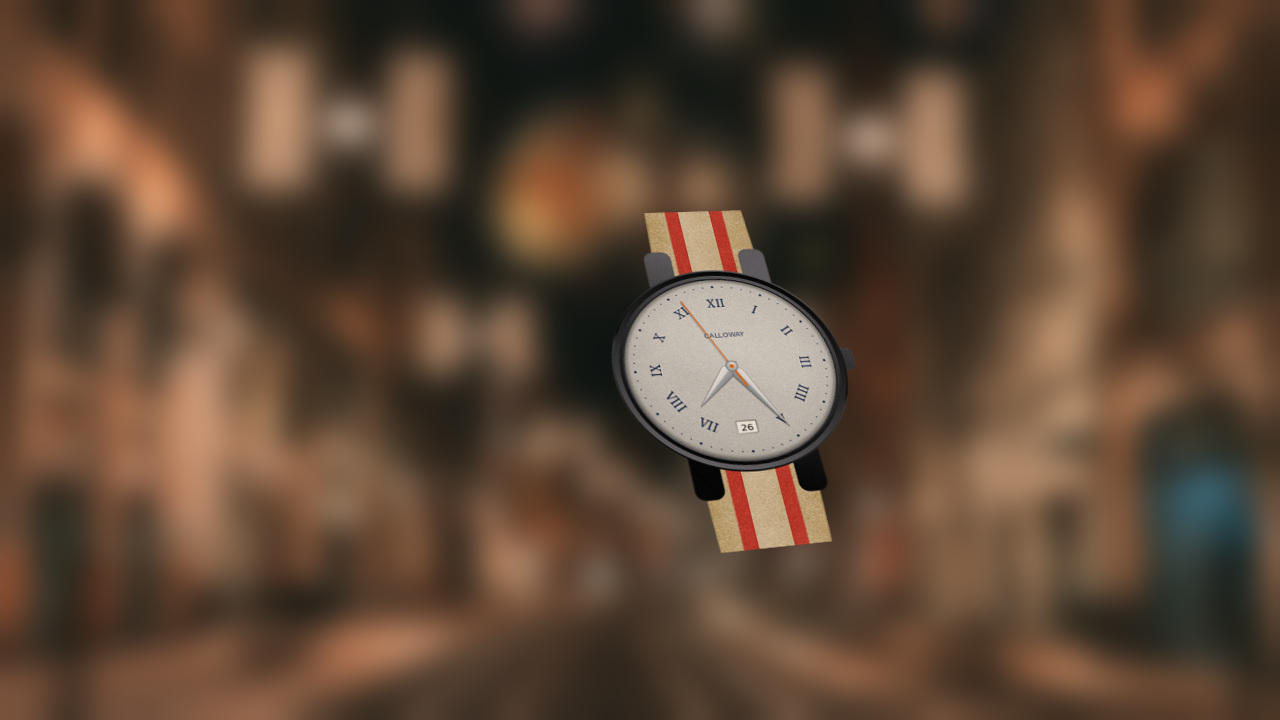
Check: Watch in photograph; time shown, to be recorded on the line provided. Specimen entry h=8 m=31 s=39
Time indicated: h=7 m=24 s=56
